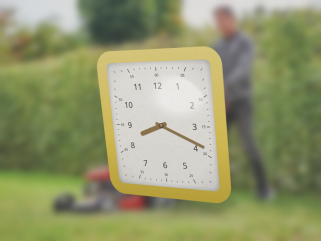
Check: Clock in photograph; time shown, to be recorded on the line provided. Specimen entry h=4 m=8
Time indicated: h=8 m=19
